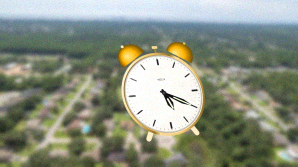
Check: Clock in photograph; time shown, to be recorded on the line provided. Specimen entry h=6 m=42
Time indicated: h=5 m=20
